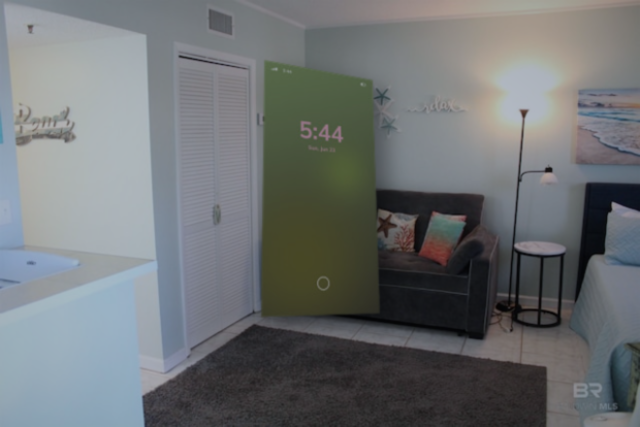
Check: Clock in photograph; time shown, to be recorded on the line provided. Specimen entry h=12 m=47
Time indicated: h=5 m=44
